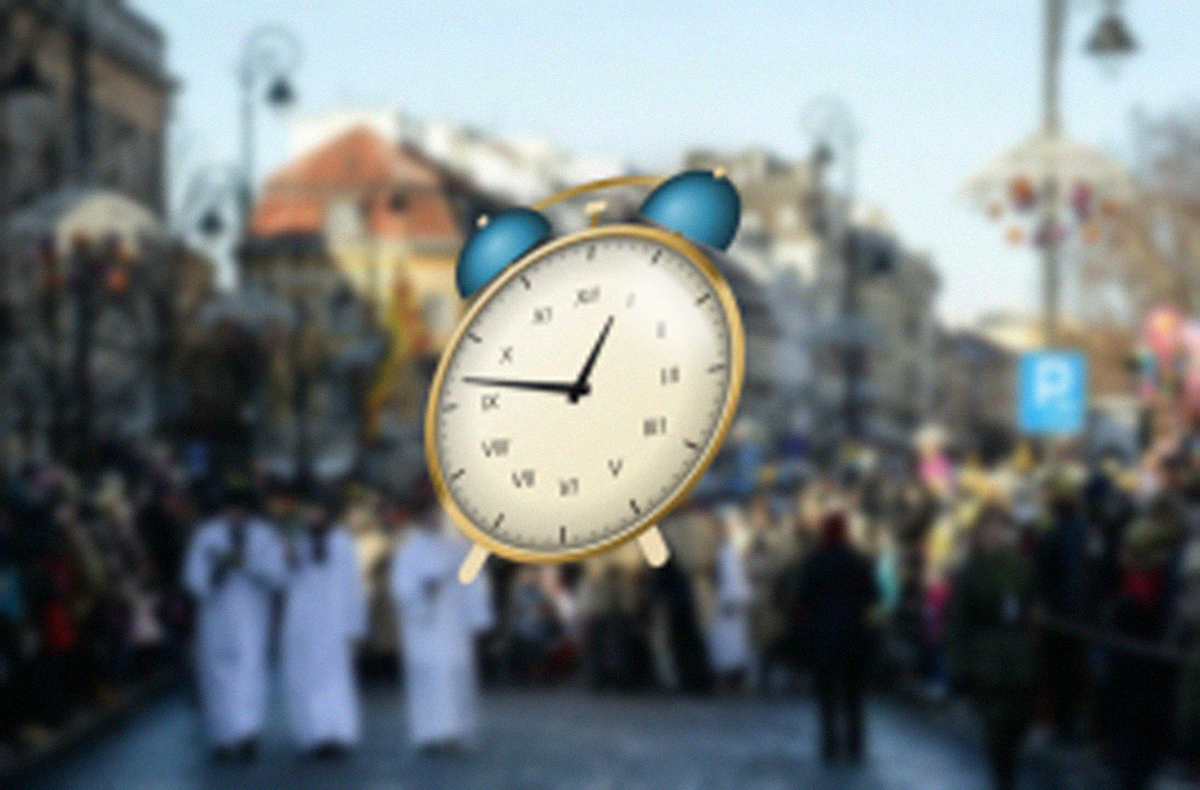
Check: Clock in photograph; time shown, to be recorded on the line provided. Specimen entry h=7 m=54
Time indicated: h=12 m=47
